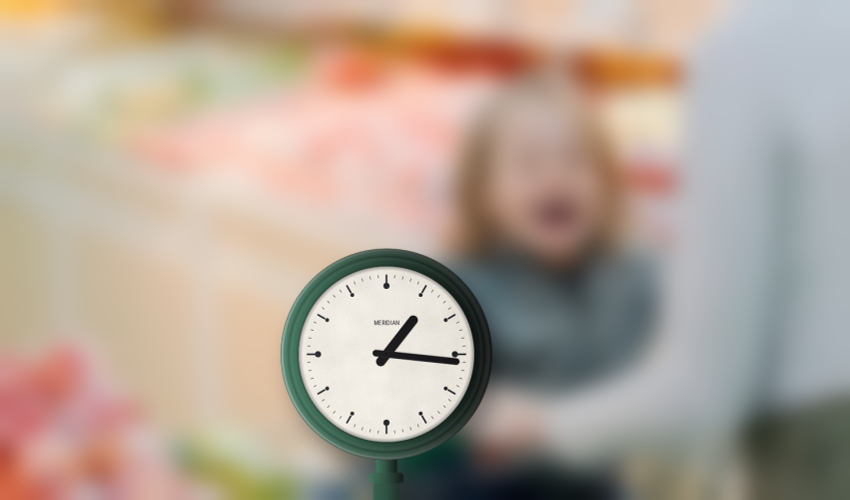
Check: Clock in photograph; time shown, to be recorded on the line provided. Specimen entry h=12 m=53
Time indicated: h=1 m=16
